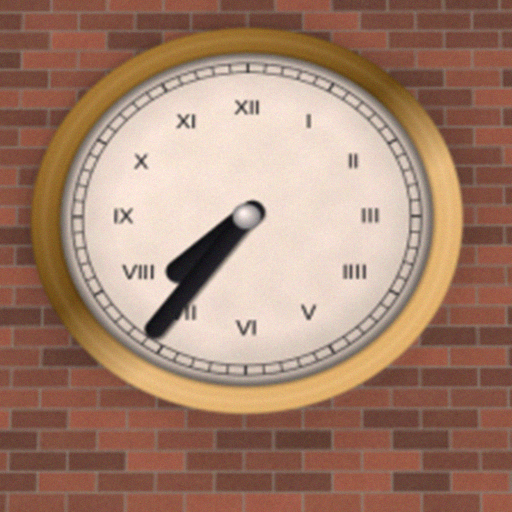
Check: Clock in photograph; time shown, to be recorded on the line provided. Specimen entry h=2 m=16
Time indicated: h=7 m=36
